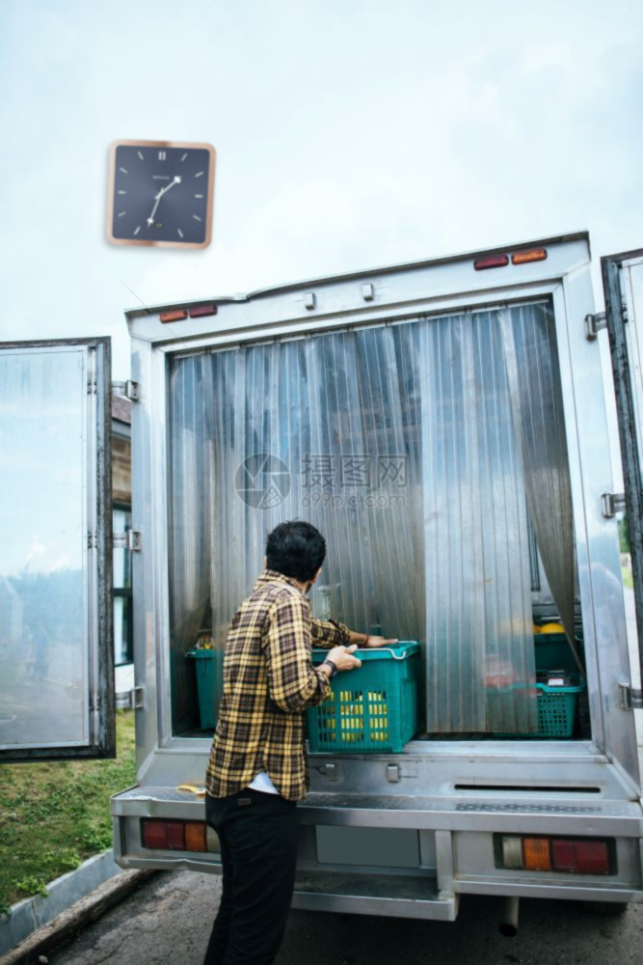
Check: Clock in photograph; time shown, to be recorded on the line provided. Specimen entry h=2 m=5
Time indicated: h=1 m=33
